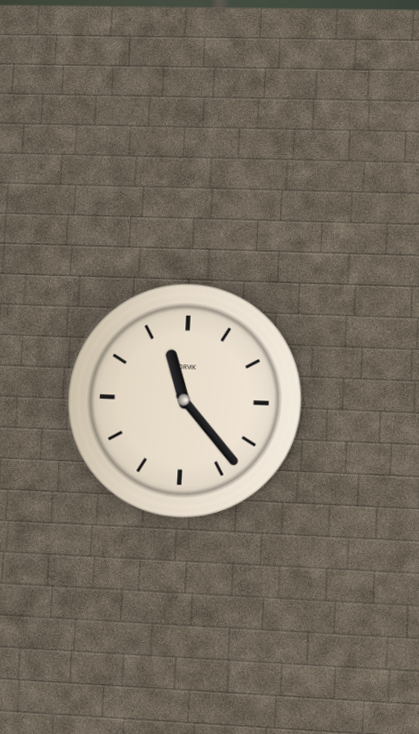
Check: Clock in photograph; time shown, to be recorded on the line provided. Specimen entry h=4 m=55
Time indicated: h=11 m=23
